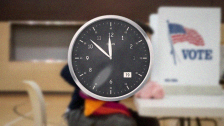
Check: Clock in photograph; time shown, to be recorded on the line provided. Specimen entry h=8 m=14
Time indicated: h=11 m=52
